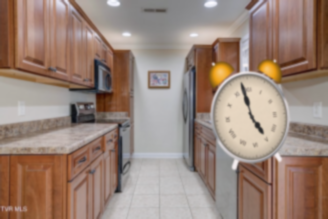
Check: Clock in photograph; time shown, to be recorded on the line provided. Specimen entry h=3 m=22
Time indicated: h=4 m=58
